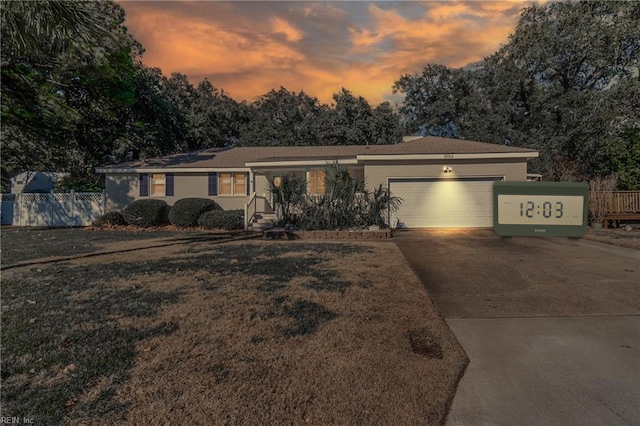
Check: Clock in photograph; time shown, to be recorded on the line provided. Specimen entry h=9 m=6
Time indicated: h=12 m=3
